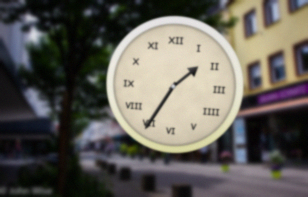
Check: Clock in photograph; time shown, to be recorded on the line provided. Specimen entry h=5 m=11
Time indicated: h=1 m=35
